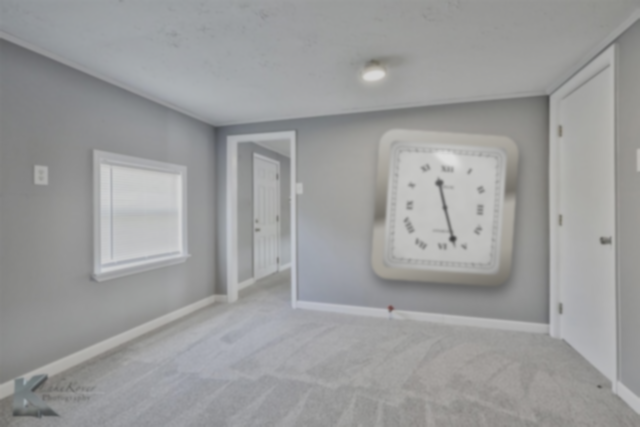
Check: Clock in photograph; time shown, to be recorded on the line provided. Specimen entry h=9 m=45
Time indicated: h=11 m=27
